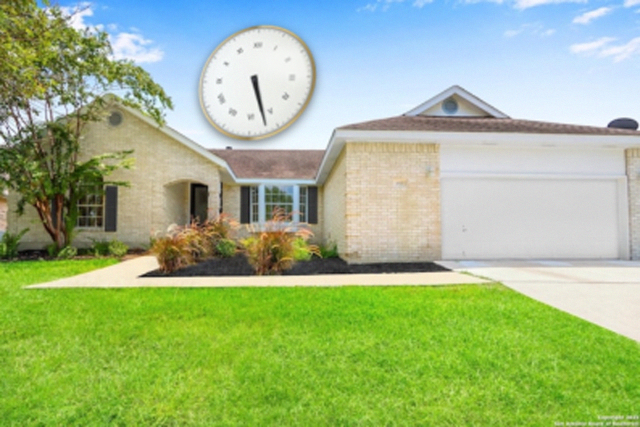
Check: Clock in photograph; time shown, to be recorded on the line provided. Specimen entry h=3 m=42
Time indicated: h=5 m=27
